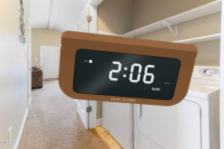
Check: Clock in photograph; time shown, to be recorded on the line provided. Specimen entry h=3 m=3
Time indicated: h=2 m=6
